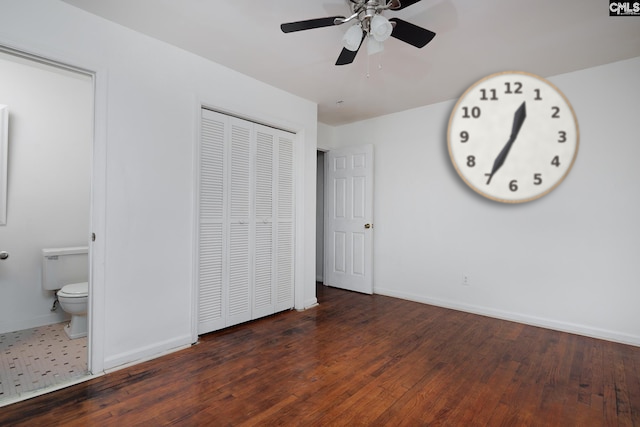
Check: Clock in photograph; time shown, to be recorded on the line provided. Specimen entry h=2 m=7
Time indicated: h=12 m=35
